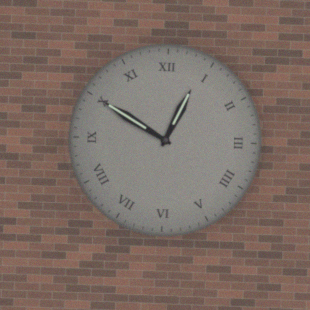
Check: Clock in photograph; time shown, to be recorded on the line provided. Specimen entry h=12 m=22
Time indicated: h=12 m=50
